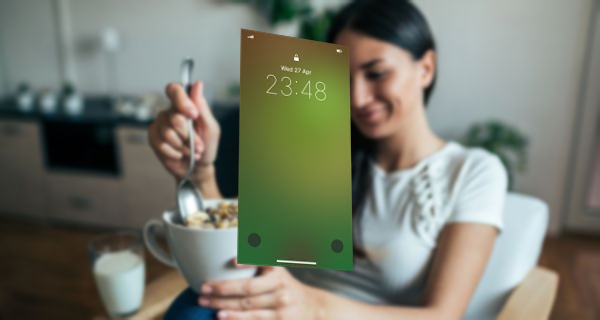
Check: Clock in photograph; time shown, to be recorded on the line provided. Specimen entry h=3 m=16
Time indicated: h=23 m=48
